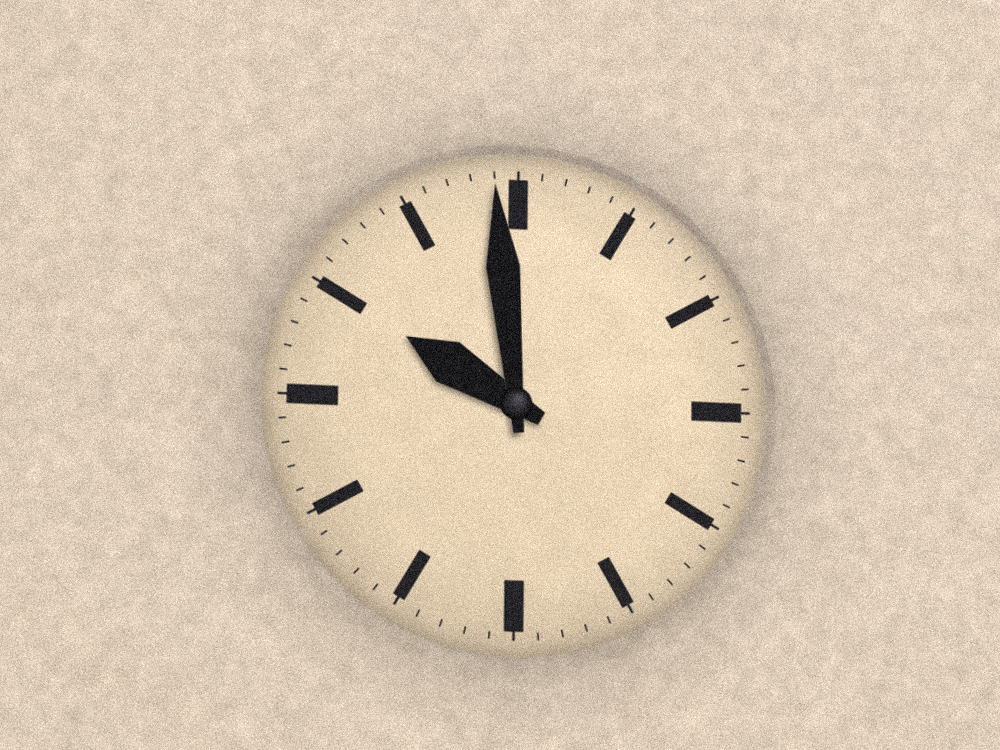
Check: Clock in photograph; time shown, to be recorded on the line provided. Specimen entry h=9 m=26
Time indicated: h=9 m=59
